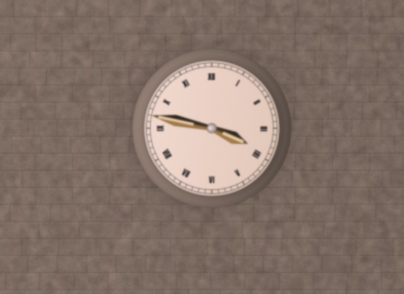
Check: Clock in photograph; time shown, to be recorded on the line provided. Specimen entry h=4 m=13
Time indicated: h=3 m=47
